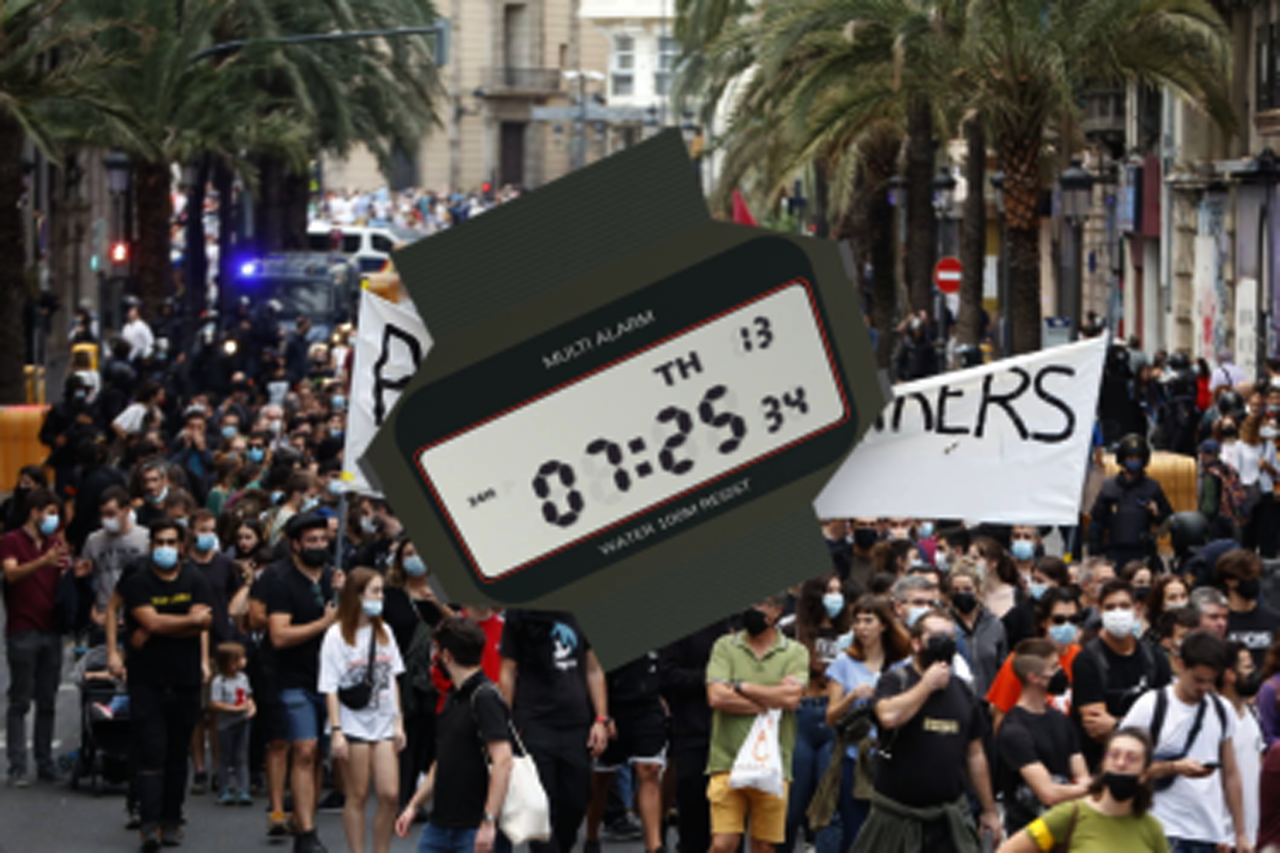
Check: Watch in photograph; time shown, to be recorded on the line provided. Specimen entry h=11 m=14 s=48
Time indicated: h=7 m=25 s=34
